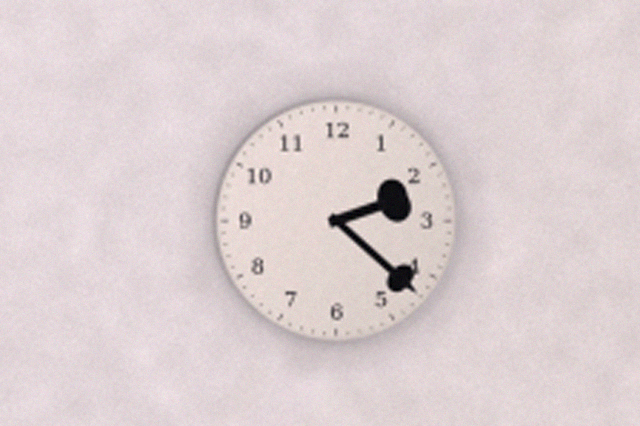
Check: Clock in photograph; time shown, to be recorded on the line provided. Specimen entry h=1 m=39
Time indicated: h=2 m=22
